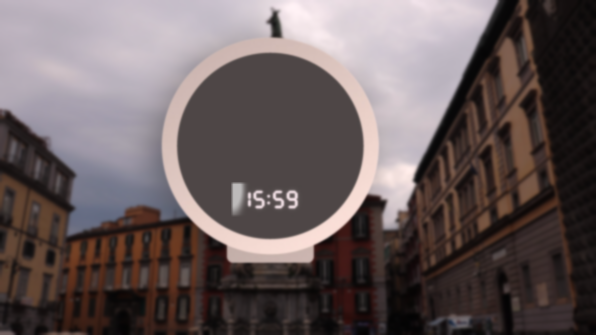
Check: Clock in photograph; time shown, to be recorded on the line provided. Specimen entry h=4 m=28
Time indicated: h=15 m=59
